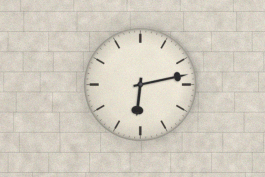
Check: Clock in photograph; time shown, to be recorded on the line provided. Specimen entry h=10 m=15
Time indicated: h=6 m=13
